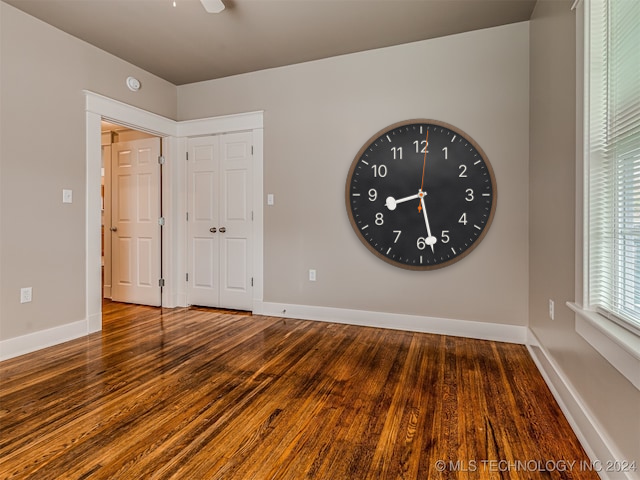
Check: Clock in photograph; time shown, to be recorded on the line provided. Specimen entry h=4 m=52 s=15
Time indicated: h=8 m=28 s=1
